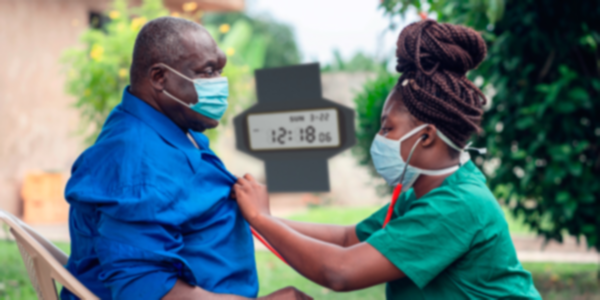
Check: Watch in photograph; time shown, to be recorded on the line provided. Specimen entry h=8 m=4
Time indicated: h=12 m=18
